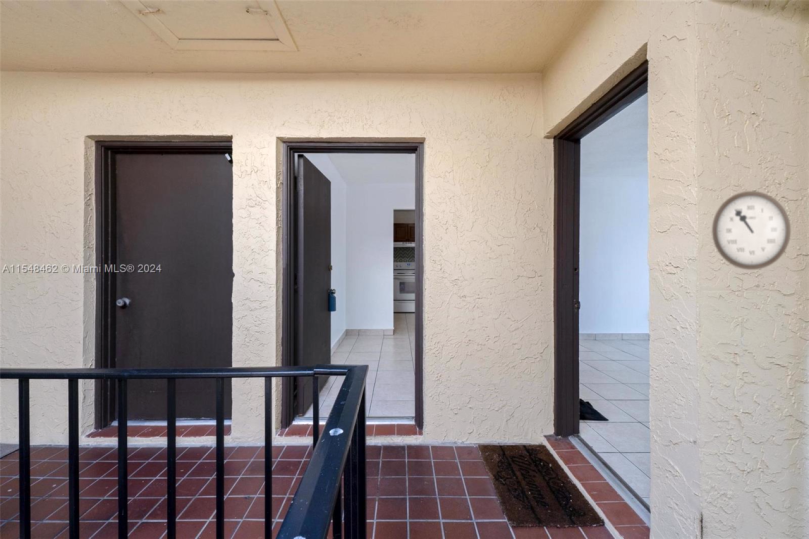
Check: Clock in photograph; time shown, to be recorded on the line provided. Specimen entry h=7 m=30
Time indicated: h=10 m=54
